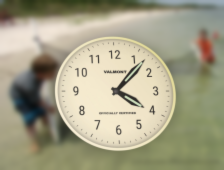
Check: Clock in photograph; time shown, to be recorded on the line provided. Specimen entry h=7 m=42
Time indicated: h=4 m=7
